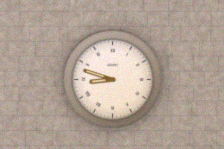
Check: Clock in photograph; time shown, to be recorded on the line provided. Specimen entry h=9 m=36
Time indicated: h=8 m=48
